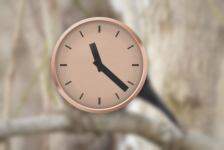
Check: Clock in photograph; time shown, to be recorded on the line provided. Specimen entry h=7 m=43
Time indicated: h=11 m=22
